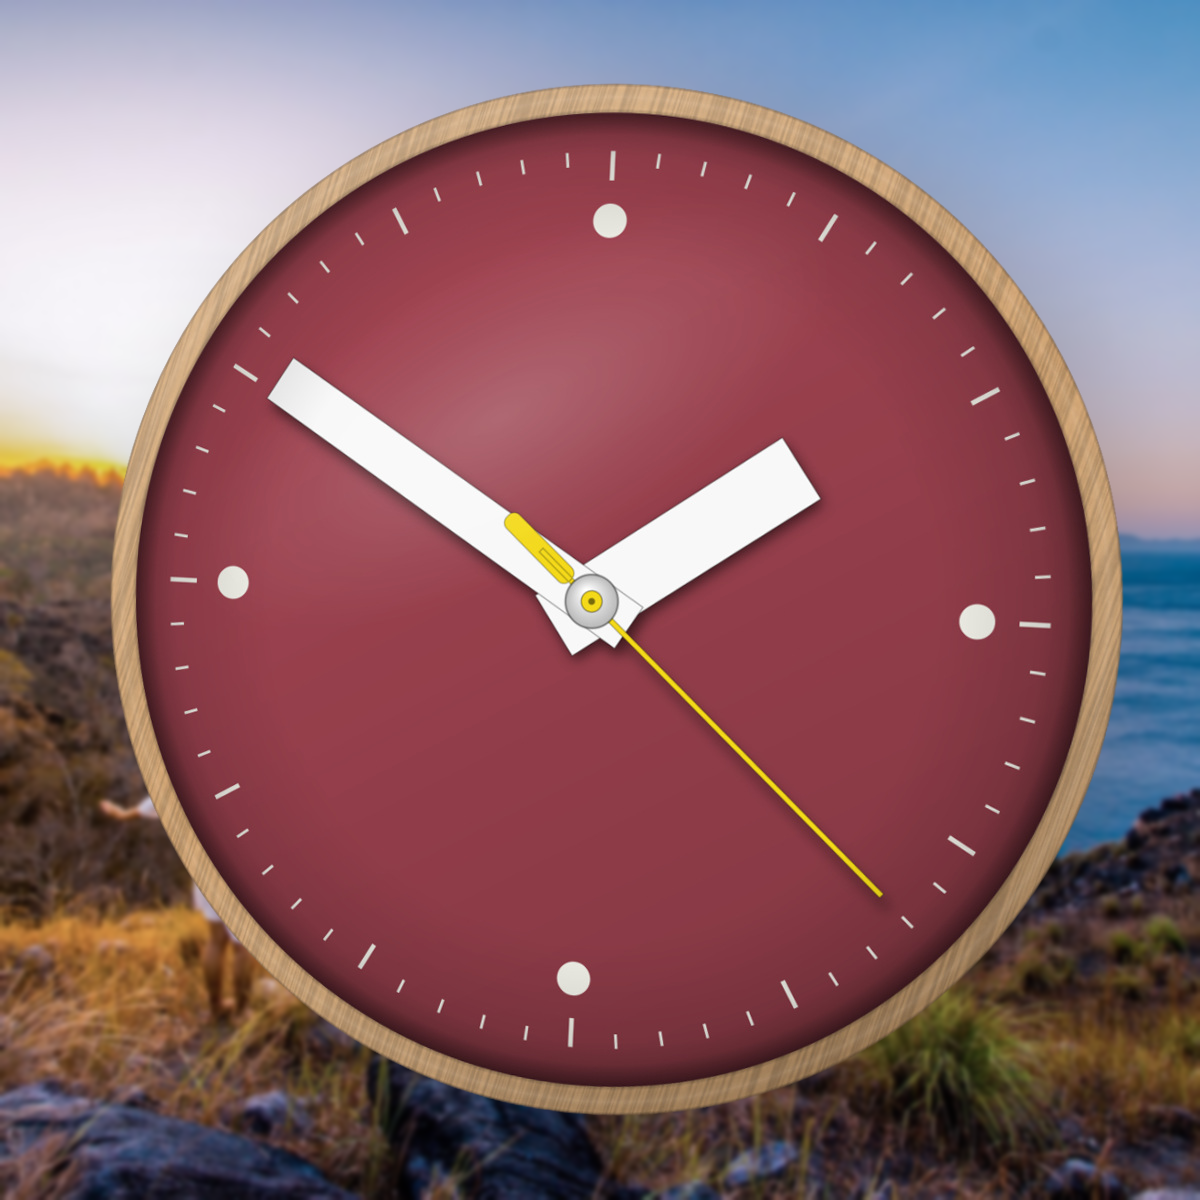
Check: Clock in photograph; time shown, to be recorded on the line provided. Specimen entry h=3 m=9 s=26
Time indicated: h=1 m=50 s=22
